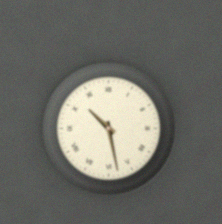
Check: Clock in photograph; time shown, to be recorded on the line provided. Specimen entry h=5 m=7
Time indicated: h=10 m=28
